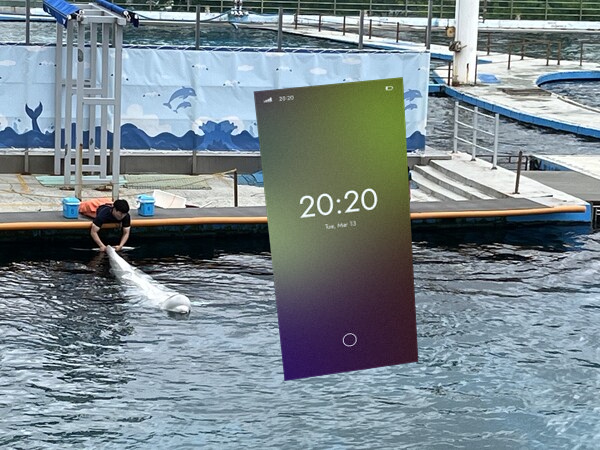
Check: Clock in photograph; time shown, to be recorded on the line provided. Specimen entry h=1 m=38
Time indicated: h=20 m=20
